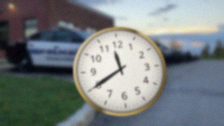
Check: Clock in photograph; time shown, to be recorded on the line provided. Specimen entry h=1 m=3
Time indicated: h=11 m=40
